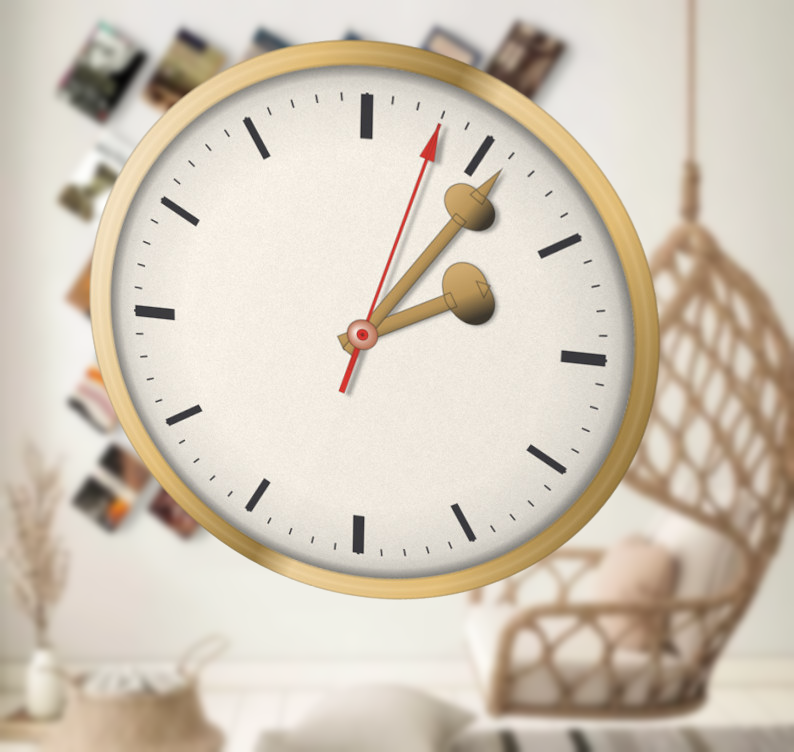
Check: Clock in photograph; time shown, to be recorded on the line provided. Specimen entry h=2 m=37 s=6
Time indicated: h=2 m=6 s=3
